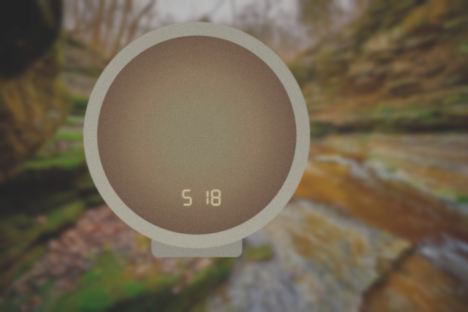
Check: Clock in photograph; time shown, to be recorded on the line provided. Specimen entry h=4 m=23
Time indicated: h=5 m=18
